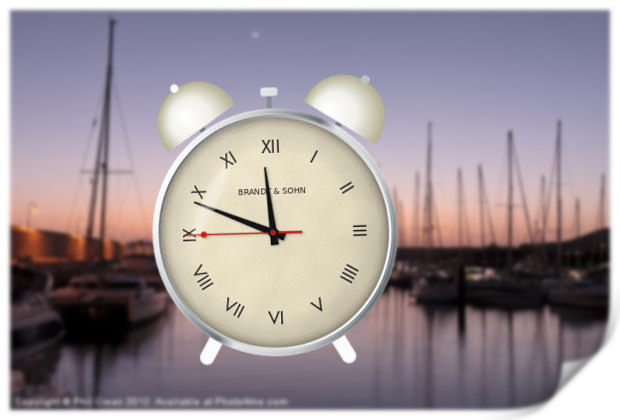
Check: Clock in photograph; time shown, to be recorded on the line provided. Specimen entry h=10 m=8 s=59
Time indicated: h=11 m=48 s=45
